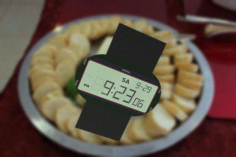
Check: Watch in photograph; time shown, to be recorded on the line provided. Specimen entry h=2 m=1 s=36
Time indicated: h=9 m=23 s=6
